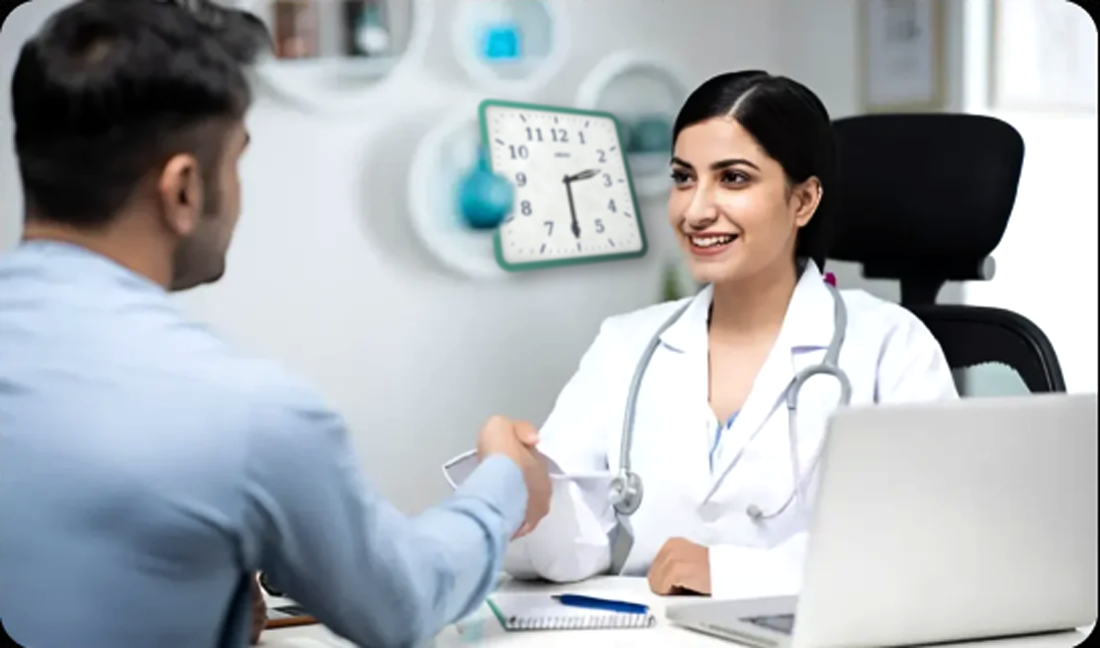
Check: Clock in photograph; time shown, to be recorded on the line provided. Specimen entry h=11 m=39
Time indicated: h=2 m=30
